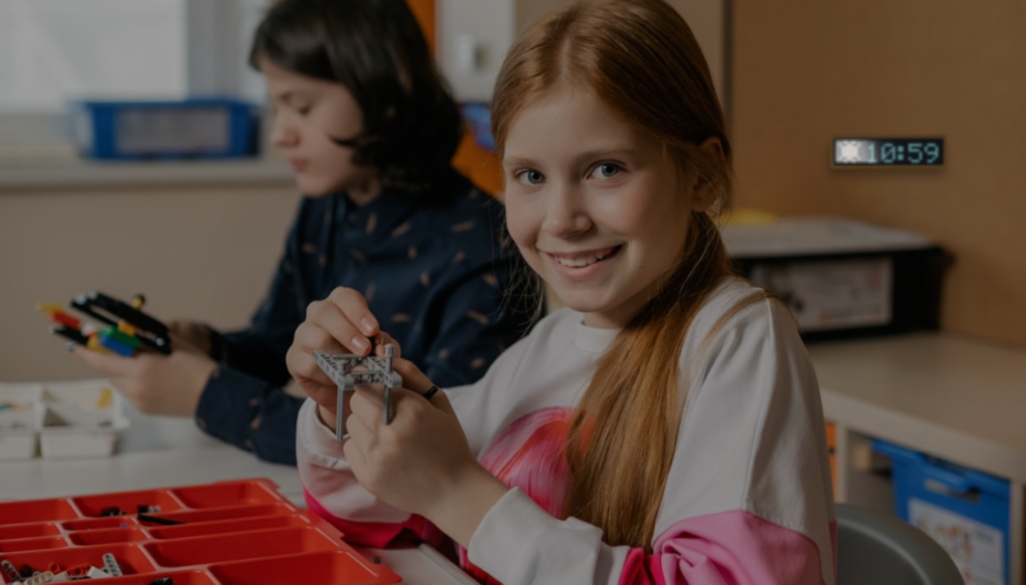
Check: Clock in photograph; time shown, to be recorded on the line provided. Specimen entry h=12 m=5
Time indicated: h=10 m=59
